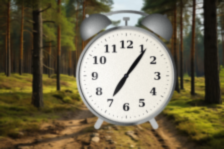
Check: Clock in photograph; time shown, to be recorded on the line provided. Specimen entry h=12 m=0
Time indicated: h=7 m=6
